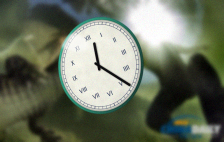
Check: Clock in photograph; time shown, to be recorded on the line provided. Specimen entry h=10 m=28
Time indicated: h=12 m=24
